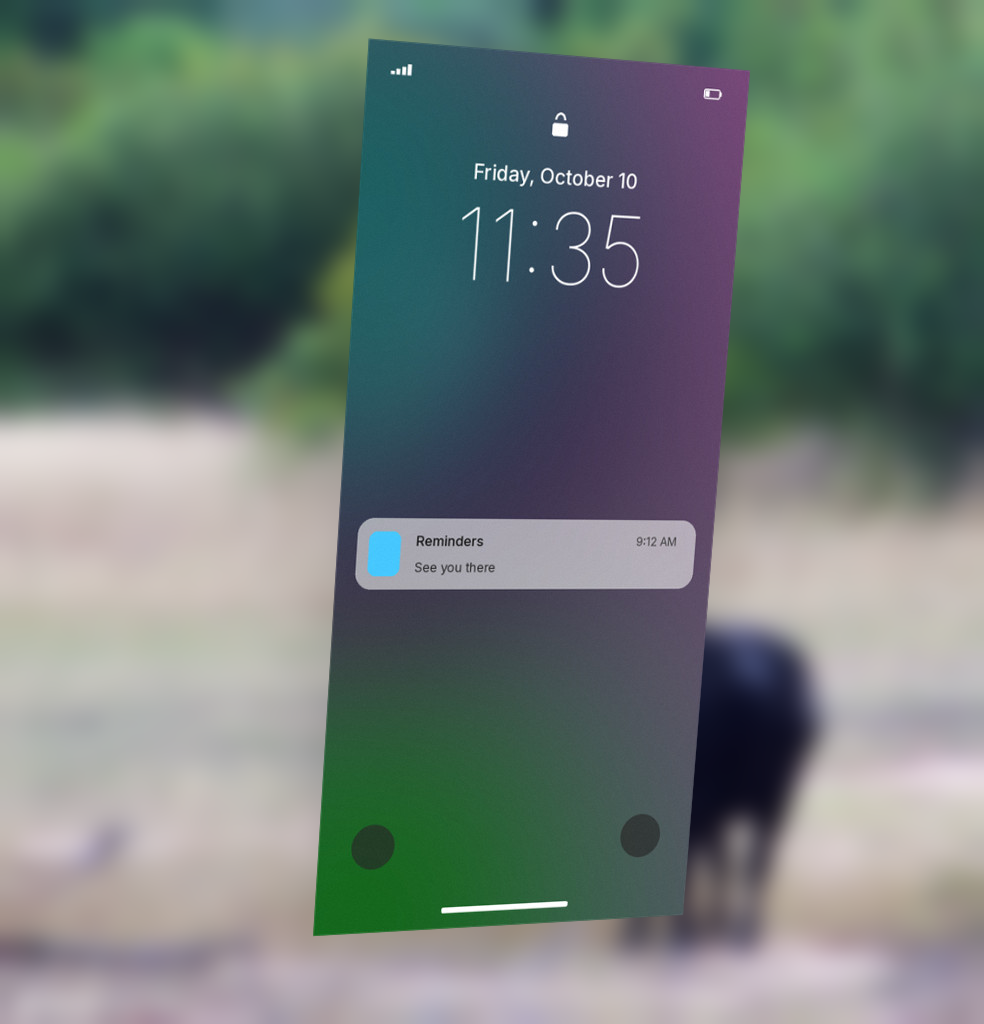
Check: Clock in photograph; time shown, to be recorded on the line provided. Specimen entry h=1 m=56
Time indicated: h=11 m=35
